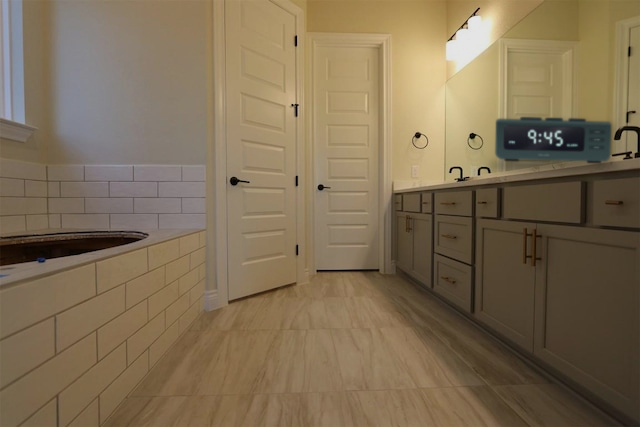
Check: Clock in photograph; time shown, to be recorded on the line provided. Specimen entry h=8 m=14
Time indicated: h=9 m=45
